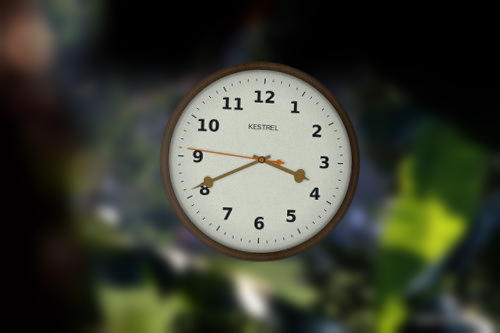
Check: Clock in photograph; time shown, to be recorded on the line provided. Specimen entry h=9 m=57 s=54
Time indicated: h=3 m=40 s=46
